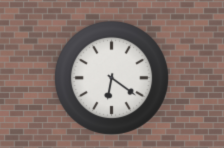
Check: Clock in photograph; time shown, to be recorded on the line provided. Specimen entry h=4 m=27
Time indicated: h=6 m=21
